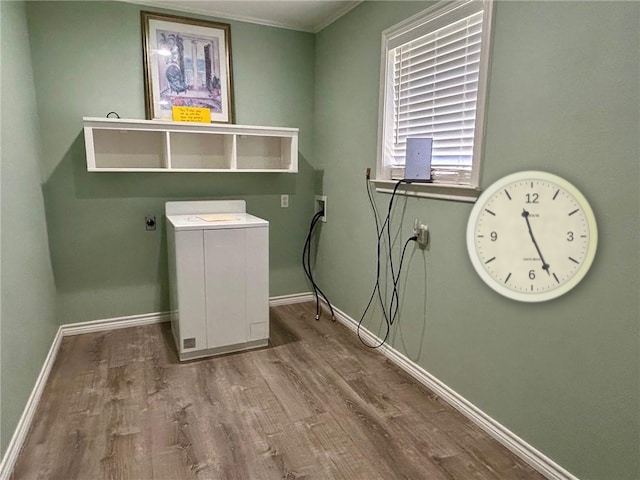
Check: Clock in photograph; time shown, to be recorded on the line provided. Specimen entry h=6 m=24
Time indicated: h=11 m=26
